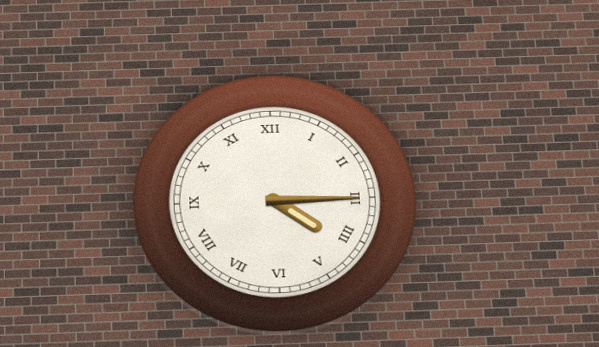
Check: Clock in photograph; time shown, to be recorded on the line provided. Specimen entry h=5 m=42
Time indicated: h=4 m=15
